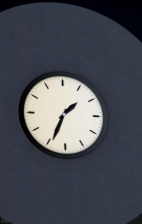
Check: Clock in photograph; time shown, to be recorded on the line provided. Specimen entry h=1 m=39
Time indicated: h=1 m=34
